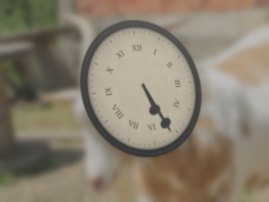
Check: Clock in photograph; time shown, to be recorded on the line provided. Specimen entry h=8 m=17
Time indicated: h=5 m=26
